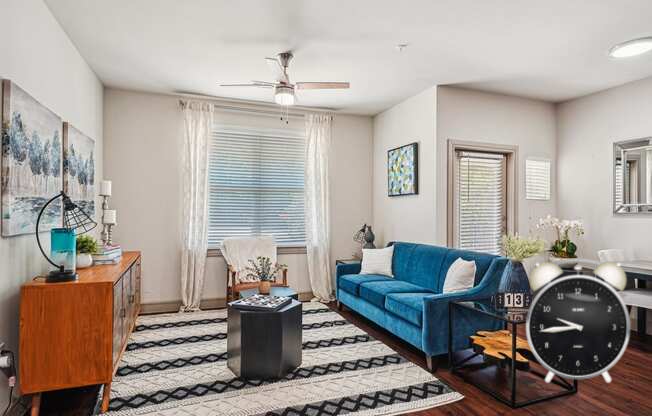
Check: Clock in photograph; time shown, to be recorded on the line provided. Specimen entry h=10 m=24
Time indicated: h=9 m=44
